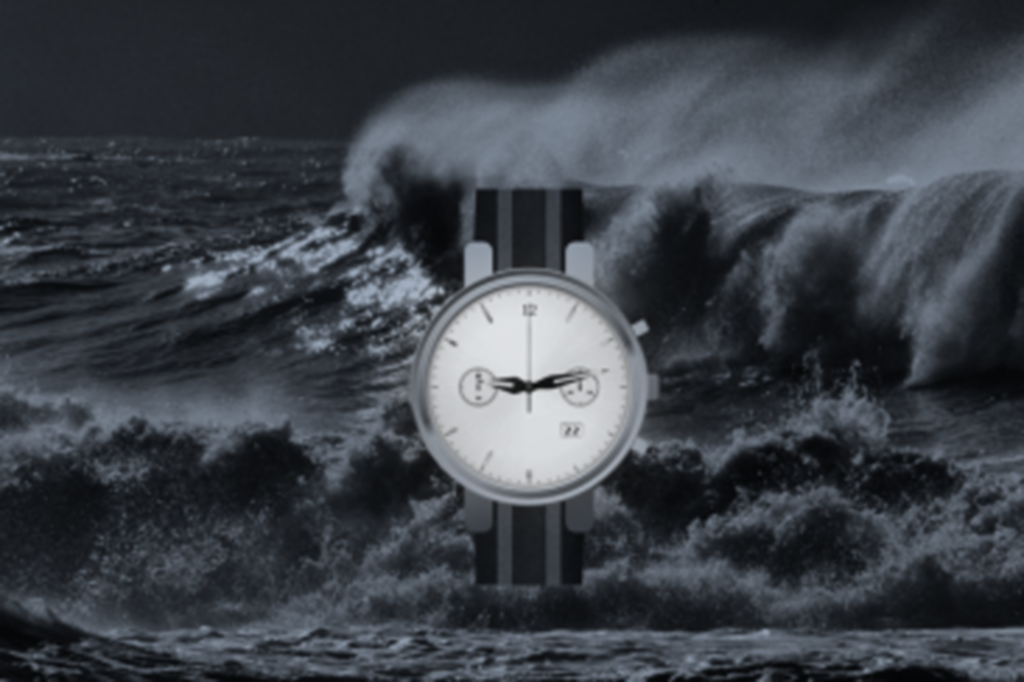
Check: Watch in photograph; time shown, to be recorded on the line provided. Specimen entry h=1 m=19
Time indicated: h=9 m=13
